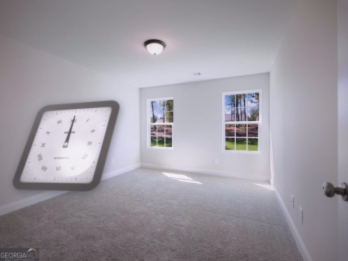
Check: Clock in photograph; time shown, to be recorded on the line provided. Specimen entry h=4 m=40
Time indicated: h=12 m=0
